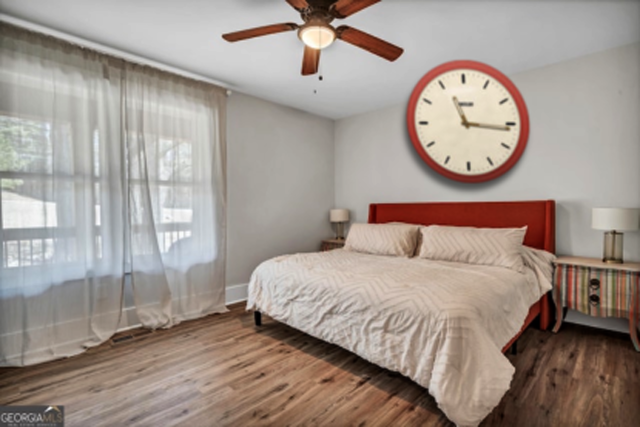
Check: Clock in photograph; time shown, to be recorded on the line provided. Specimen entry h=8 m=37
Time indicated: h=11 m=16
